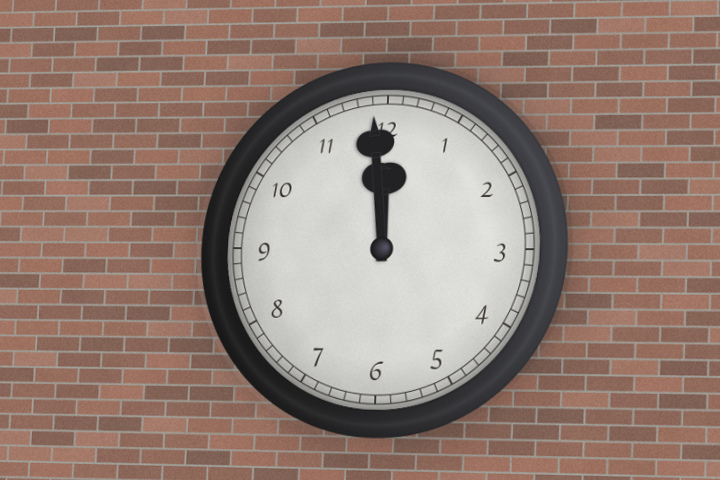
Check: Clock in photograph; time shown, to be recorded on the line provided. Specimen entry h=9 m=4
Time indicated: h=11 m=59
